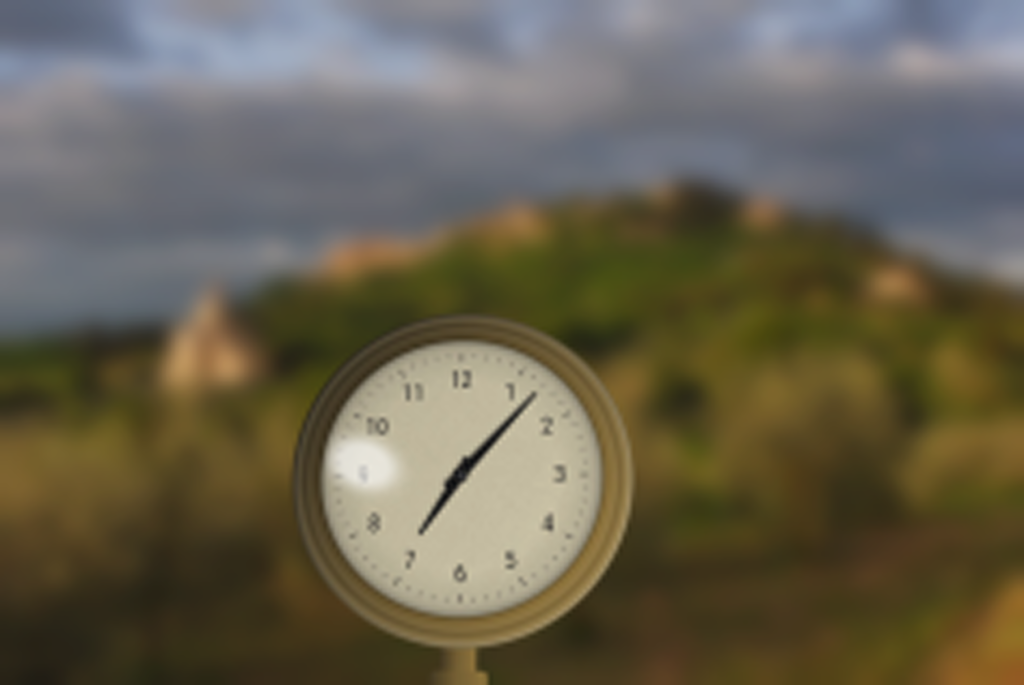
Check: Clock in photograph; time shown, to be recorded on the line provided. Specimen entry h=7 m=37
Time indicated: h=7 m=7
